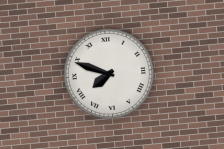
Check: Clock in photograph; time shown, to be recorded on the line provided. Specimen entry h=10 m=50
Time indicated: h=7 m=49
